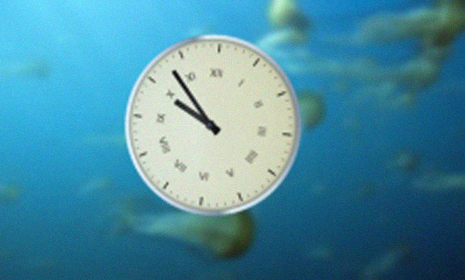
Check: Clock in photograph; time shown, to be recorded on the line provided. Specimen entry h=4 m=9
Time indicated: h=9 m=53
